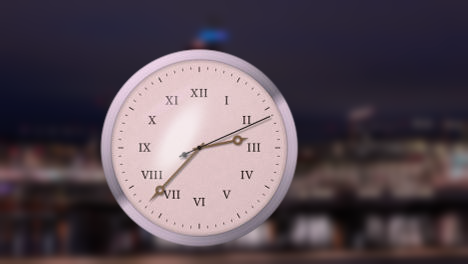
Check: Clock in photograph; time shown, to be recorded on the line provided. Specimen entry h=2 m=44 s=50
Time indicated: h=2 m=37 s=11
